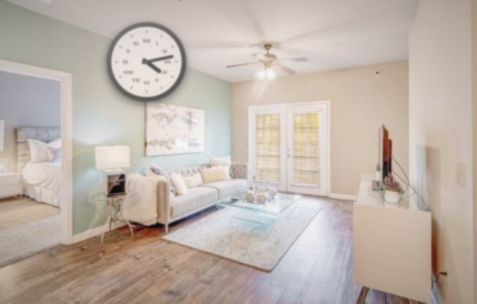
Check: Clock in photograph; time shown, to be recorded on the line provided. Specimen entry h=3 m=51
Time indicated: h=4 m=13
